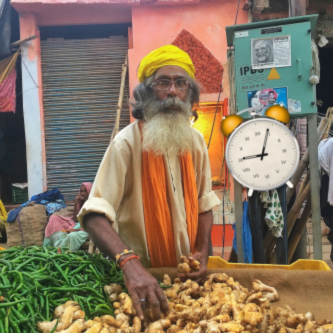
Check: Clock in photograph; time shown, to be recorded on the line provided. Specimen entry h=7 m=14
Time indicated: h=9 m=4
